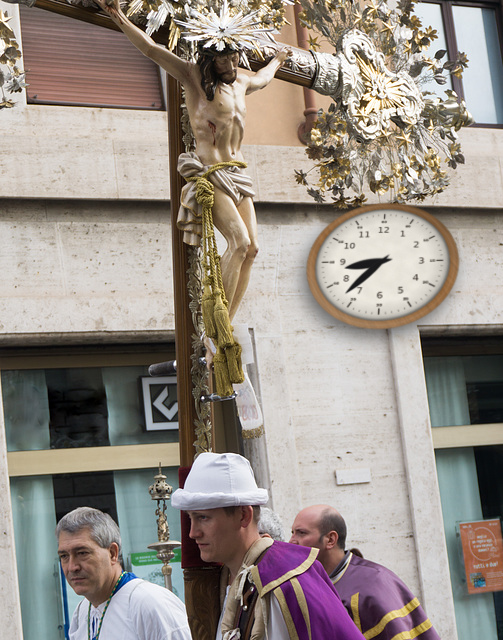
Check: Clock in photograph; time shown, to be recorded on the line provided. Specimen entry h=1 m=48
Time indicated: h=8 m=37
